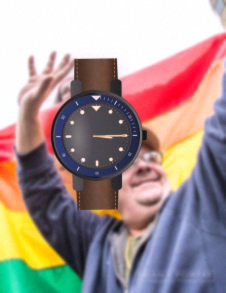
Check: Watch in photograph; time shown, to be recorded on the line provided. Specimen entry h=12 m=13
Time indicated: h=3 m=15
